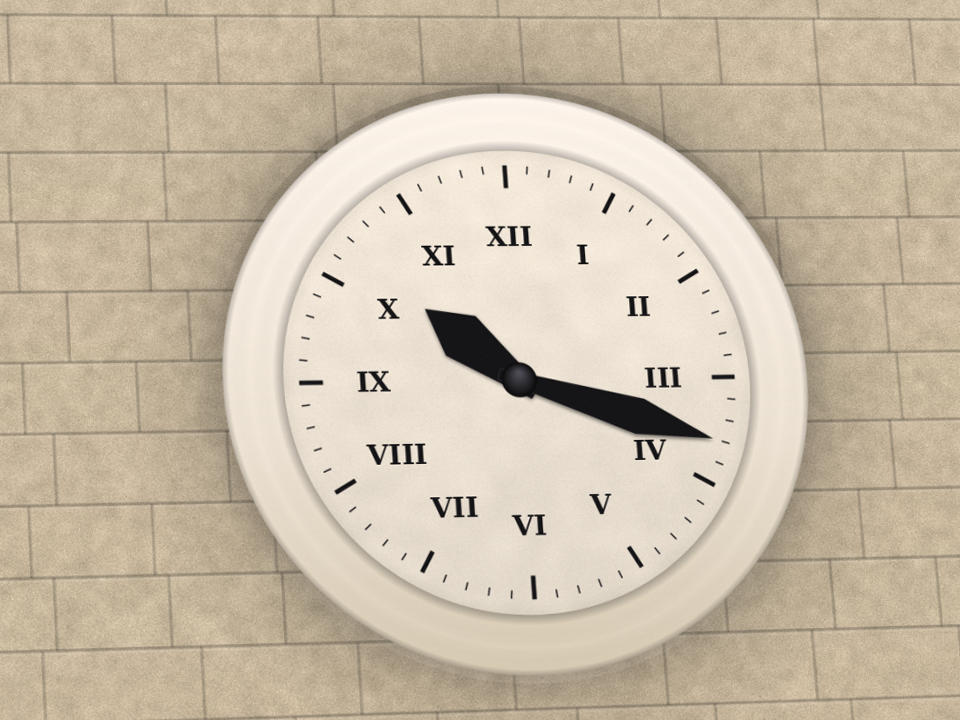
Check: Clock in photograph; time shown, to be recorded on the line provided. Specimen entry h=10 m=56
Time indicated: h=10 m=18
